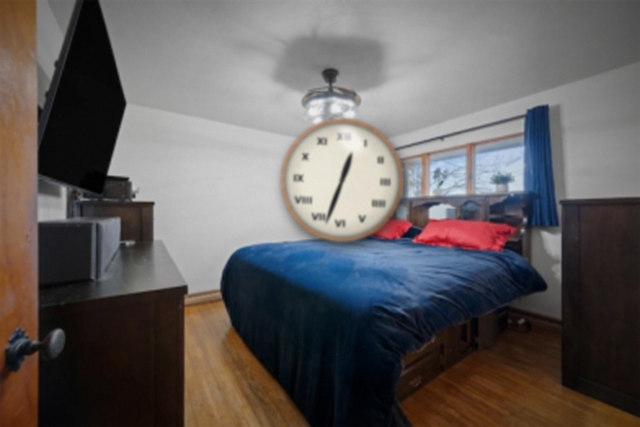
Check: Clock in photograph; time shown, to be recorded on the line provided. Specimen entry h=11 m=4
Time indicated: h=12 m=33
